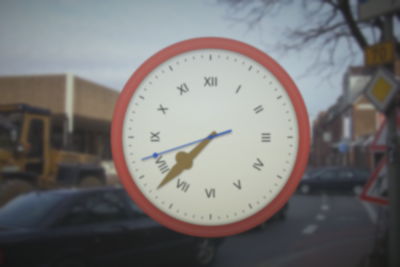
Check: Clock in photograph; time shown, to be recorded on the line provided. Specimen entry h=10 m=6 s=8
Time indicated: h=7 m=37 s=42
